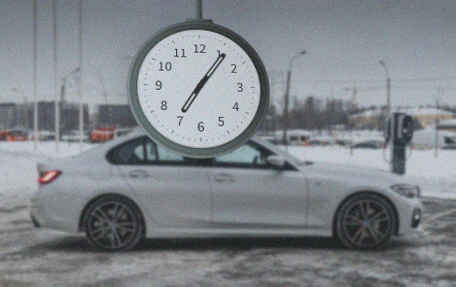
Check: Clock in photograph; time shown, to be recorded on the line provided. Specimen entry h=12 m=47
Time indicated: h=7 m=6
